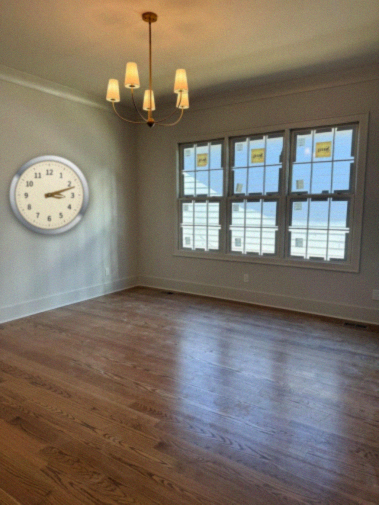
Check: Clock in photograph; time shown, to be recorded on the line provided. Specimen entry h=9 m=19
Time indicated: h=3 m=12
